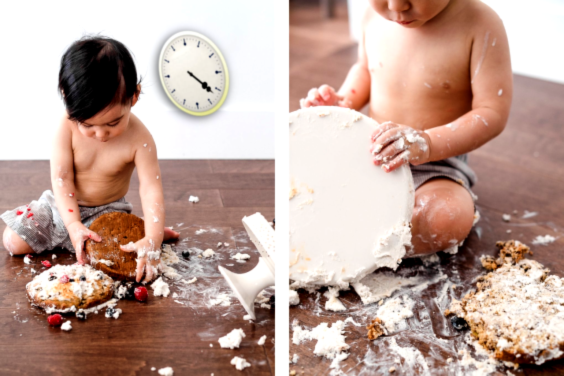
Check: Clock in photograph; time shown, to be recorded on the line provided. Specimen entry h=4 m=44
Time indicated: h=4 m=22
